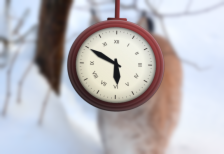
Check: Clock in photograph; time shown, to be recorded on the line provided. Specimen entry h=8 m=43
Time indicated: h=5 m=50
